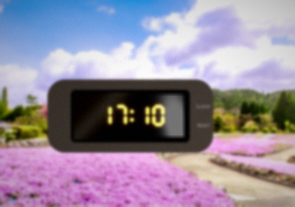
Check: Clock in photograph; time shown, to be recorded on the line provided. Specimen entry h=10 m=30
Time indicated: h=17 m=10
